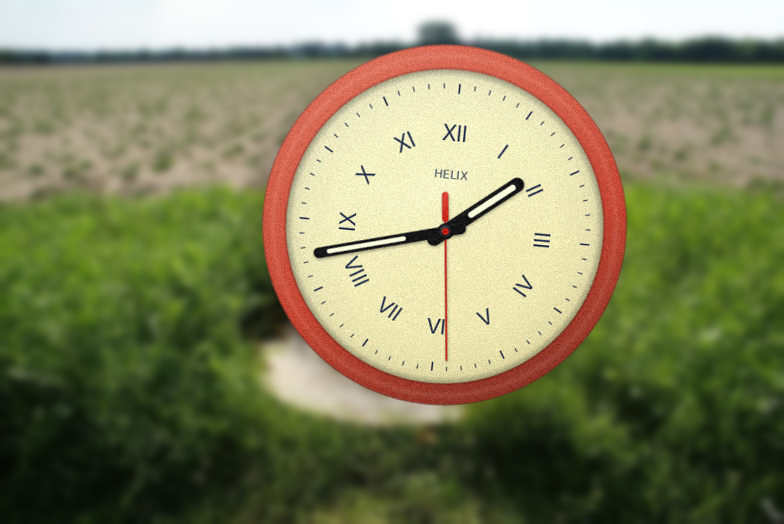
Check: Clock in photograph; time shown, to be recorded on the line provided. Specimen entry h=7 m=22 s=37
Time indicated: h=1 m=42 s=29
